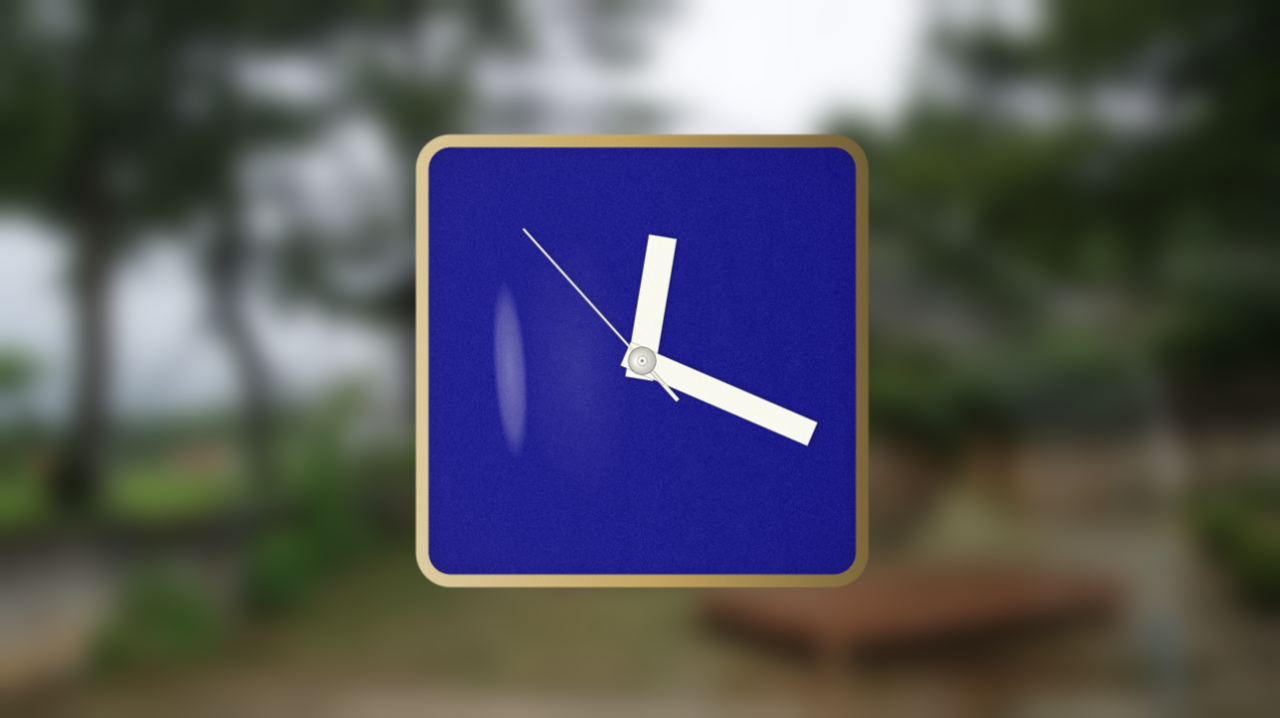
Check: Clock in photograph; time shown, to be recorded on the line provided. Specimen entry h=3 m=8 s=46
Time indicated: h=12 m=18 s=53
